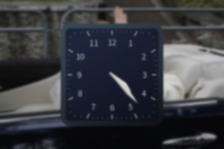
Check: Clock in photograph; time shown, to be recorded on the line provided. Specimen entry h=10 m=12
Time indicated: h=4 m=23
